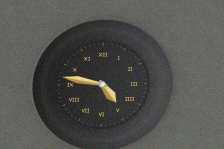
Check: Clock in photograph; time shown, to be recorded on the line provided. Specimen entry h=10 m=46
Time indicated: h=4 m=47
